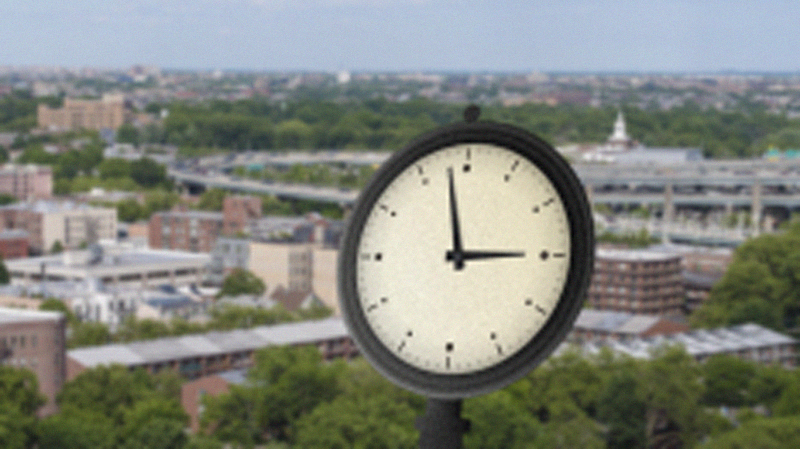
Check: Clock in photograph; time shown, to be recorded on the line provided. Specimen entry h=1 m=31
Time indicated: h=2 m=58
